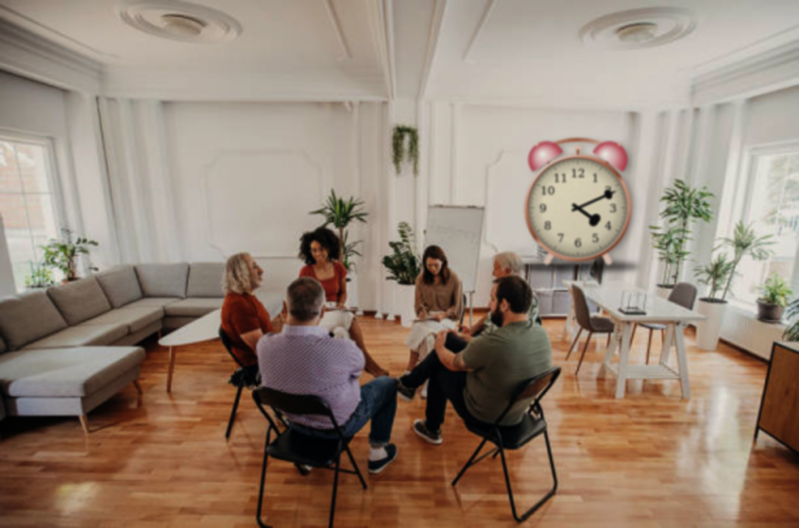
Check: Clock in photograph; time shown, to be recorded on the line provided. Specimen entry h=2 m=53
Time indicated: h=4 m=11
